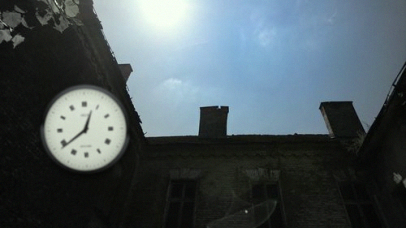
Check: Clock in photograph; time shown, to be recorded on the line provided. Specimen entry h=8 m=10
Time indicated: h=12 m=39
